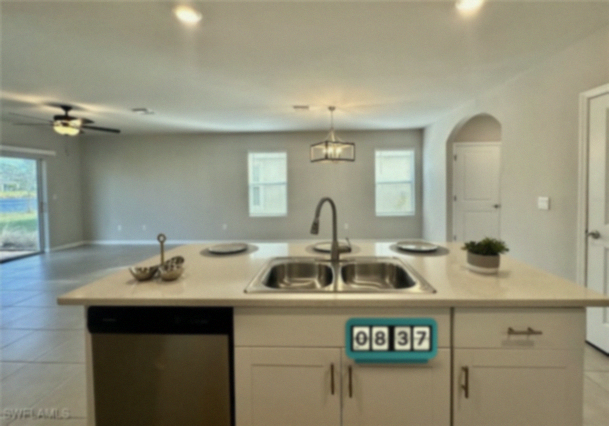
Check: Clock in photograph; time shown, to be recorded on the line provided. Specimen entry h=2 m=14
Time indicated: h=8 m=37
